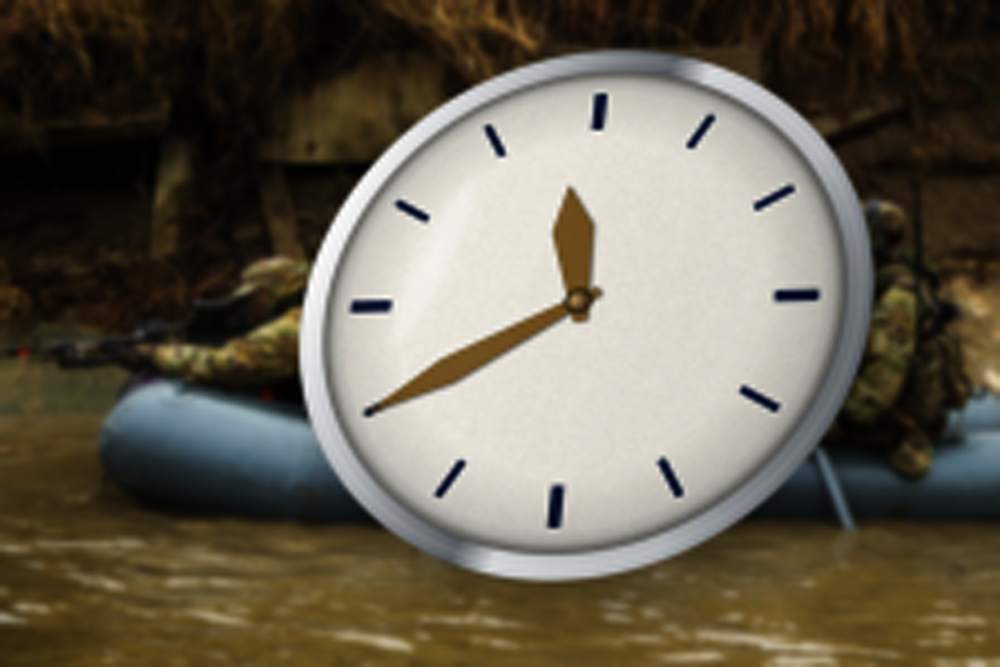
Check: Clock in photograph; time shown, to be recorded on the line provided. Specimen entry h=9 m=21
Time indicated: h=11 m=40
